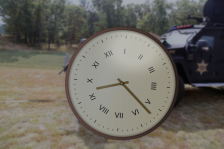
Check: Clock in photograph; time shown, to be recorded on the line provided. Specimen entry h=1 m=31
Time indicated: h=9 m=27
